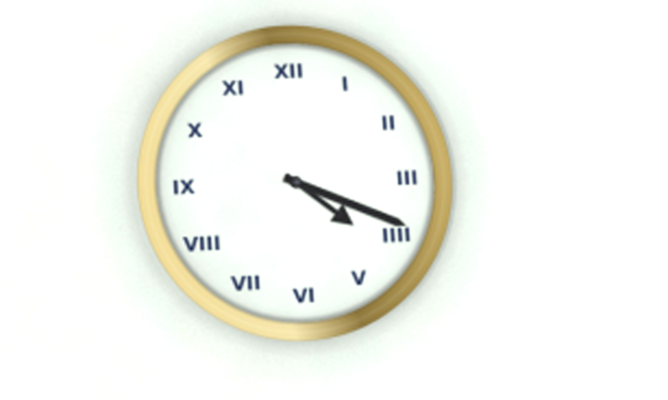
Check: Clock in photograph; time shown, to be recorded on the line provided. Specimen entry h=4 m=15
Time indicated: h=4 m=19
